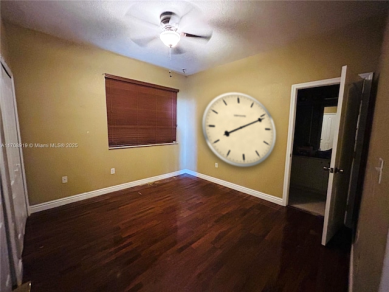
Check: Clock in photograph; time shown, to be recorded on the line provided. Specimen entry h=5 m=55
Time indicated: h=8 m=11
